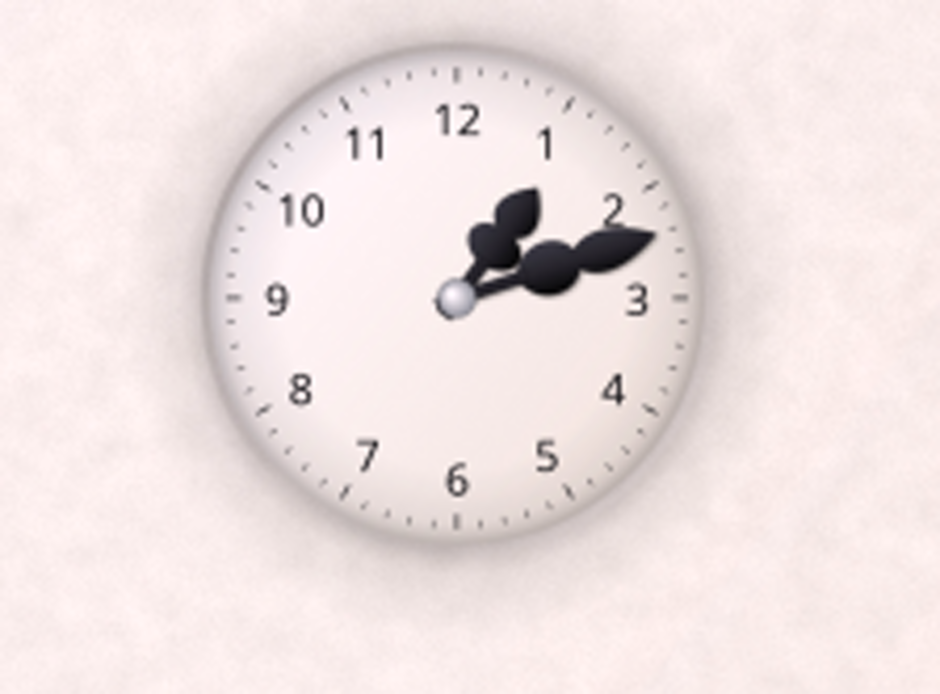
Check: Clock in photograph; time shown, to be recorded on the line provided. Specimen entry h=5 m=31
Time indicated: h=1 m=12
